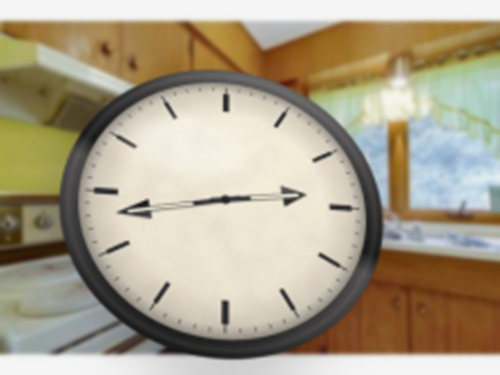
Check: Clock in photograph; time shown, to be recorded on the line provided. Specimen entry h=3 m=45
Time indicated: h=2 m=43
